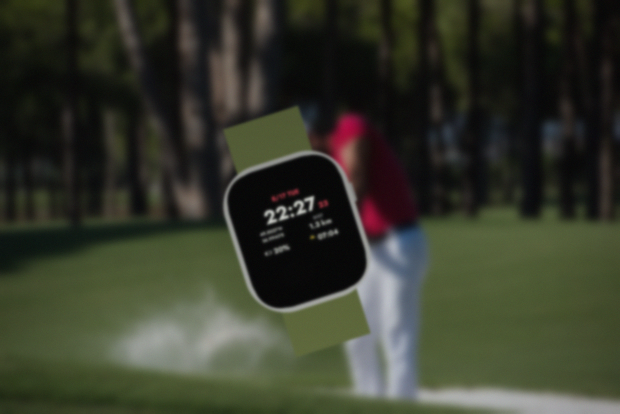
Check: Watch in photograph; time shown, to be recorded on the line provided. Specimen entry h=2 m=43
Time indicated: h=22 m=27
